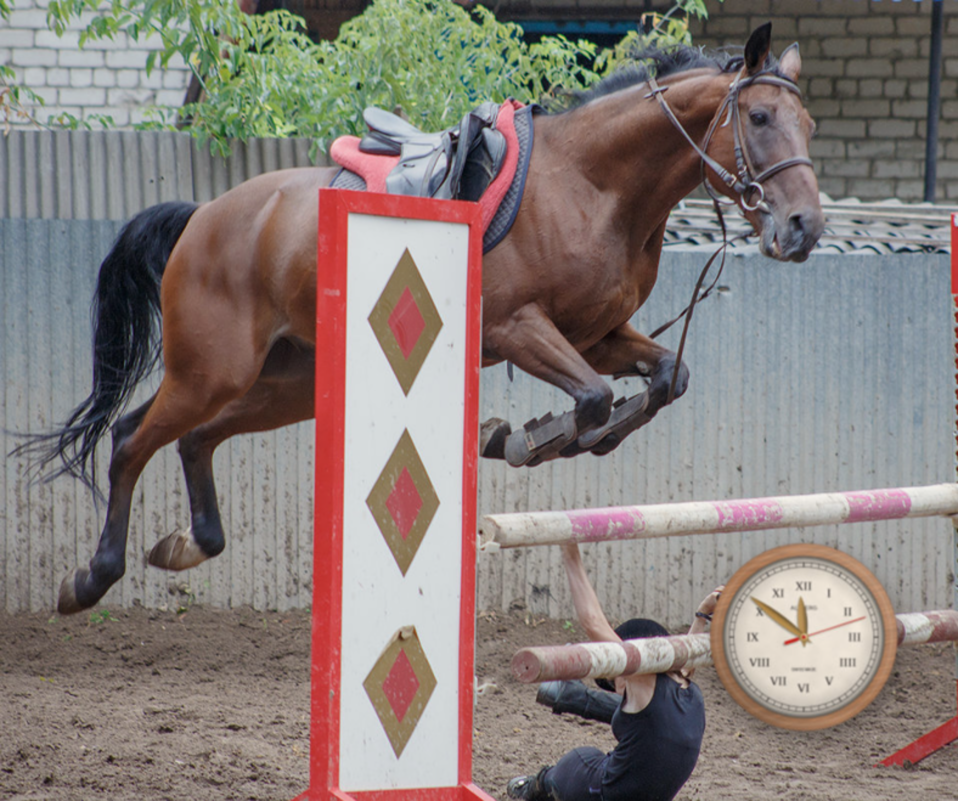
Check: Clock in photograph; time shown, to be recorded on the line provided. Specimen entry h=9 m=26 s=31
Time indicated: h=11 m=51 s=12
